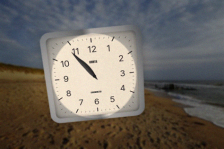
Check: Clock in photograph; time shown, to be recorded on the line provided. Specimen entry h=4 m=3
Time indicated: h=10 m=54
